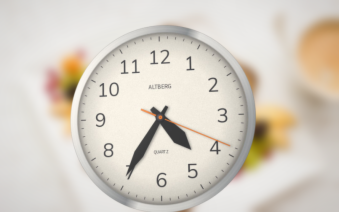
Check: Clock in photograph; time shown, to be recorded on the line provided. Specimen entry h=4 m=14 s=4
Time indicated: h=4 m=35 s=19
